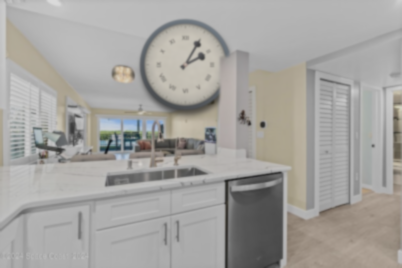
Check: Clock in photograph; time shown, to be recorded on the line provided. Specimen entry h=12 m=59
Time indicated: h=2 m=5
